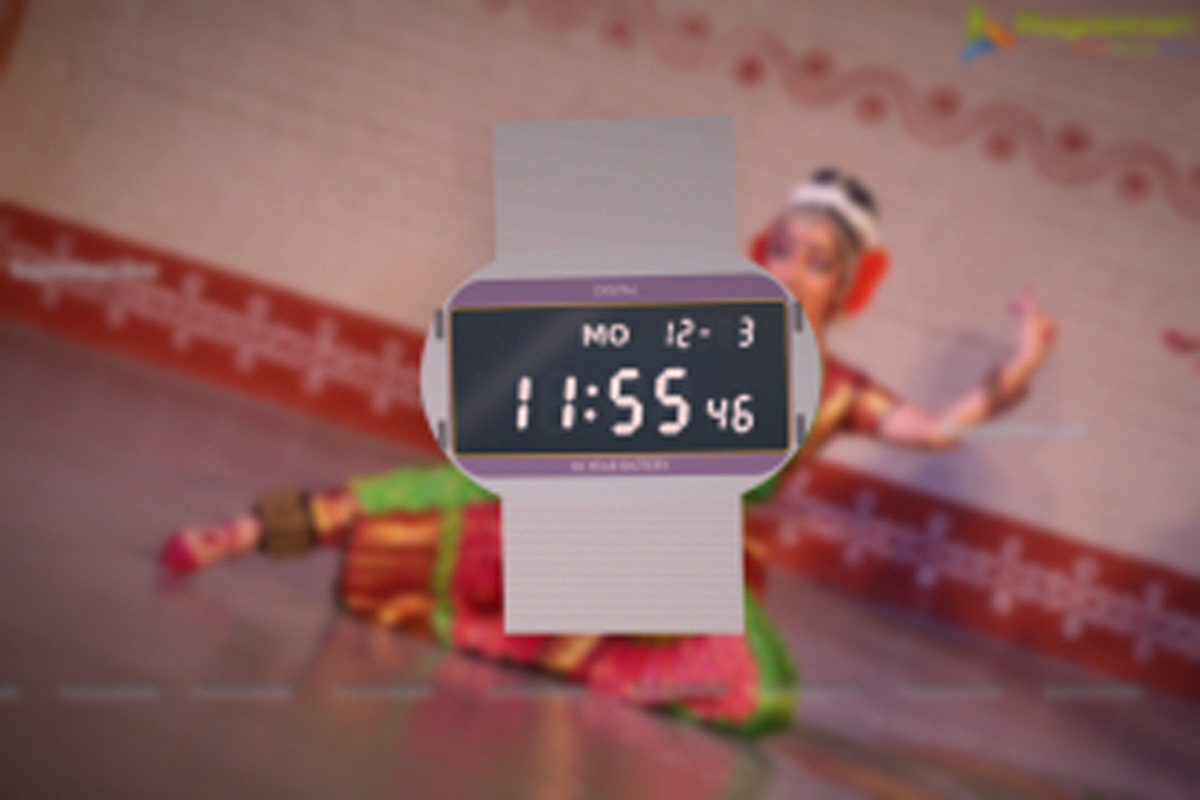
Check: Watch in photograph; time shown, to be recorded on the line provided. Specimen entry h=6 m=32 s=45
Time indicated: h=11 m=55 s=46
